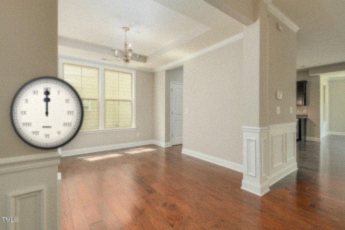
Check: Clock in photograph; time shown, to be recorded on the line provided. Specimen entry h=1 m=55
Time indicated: h=12 m=0
